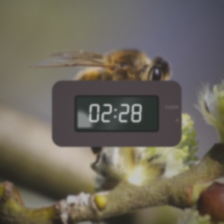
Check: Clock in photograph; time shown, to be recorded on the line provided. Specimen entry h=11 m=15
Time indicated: h=2 m=28
